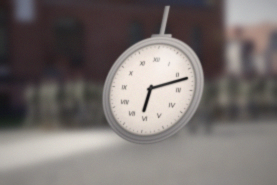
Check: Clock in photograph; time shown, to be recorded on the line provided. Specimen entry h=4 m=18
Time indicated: h=6 m=12
